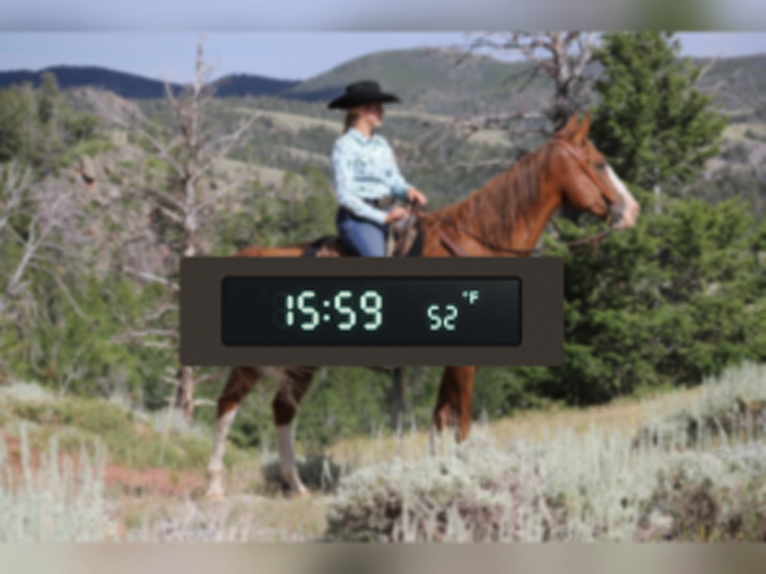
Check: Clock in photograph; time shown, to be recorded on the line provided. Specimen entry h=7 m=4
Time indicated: h=15 m=59
